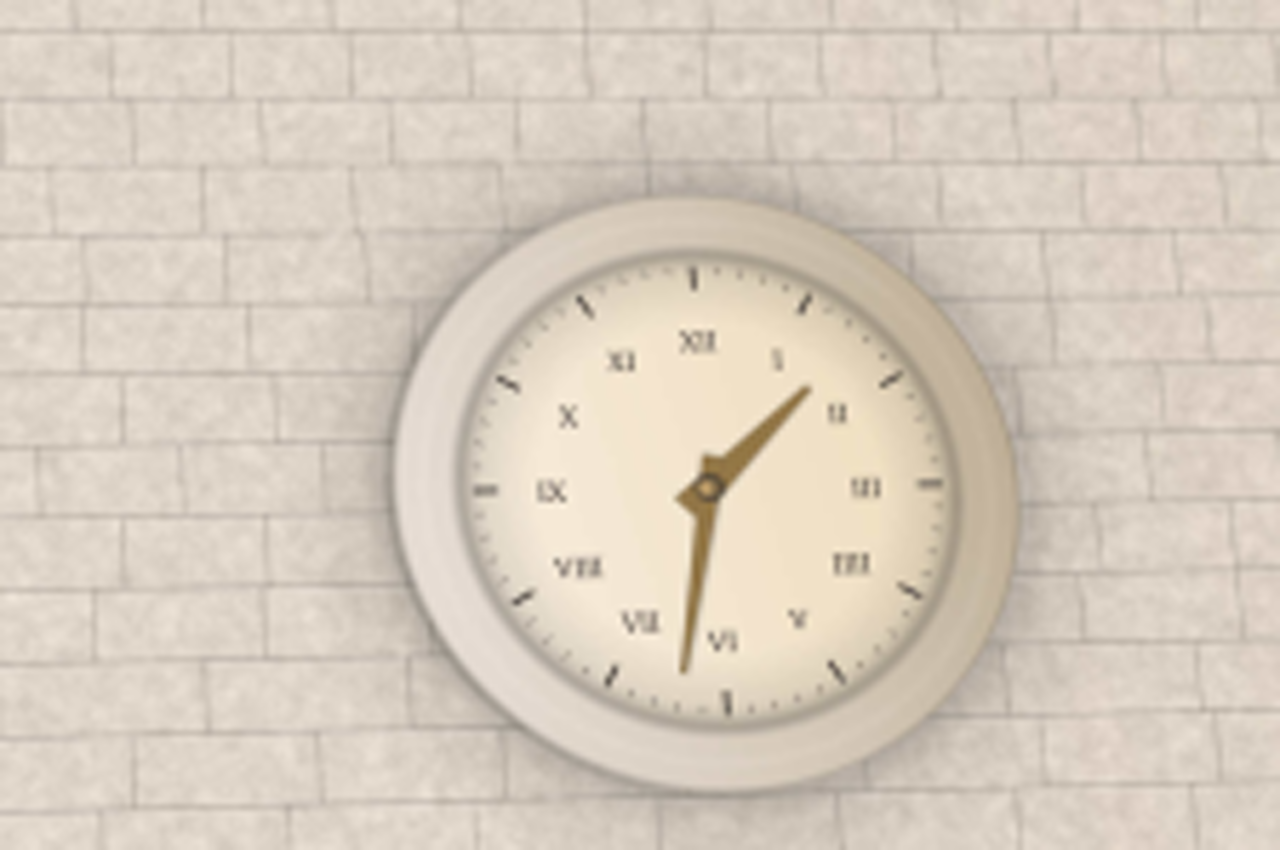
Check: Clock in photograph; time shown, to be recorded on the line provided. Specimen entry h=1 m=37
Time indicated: h=1 m=32
